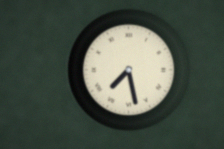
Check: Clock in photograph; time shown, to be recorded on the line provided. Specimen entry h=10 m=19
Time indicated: h=7 m=28
